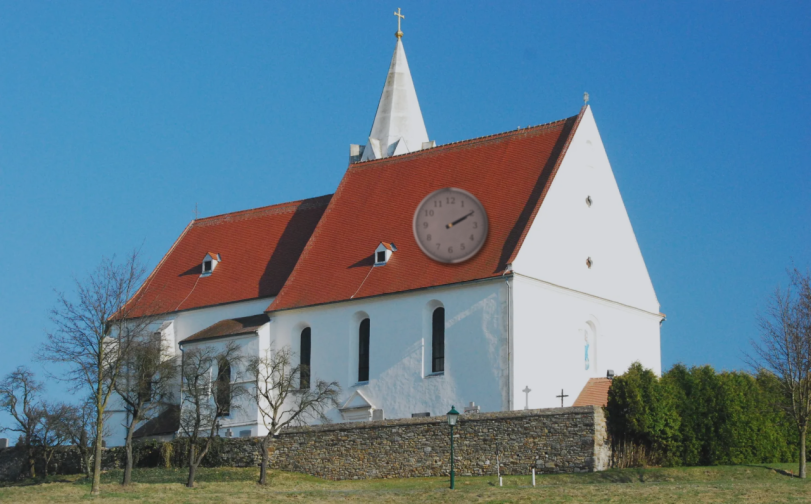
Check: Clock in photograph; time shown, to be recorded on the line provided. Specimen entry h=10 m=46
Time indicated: h=2 m=10
